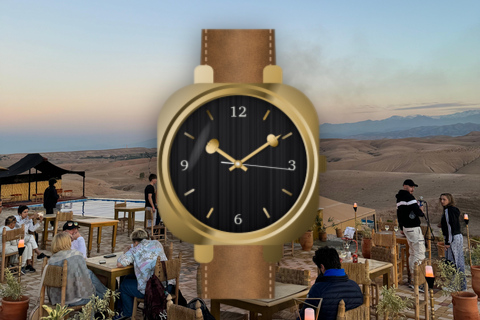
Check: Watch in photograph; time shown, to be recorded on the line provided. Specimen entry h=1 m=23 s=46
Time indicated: h=10 m=9 s=16
